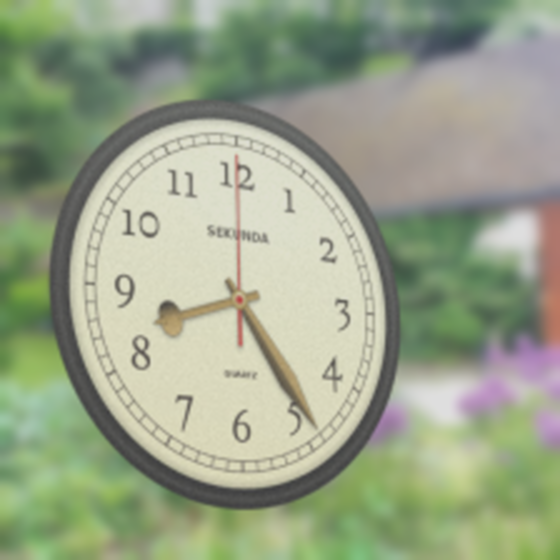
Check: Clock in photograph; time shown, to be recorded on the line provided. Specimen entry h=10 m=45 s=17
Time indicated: h=8 m=24 s=0
